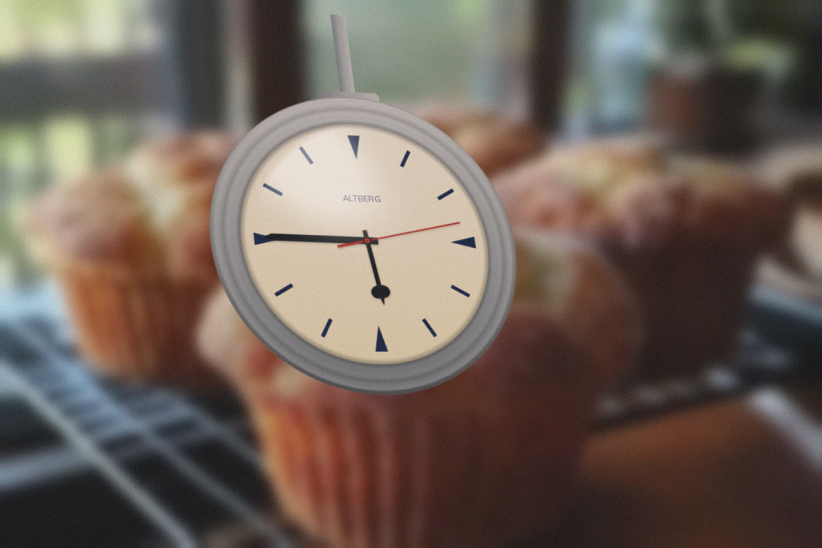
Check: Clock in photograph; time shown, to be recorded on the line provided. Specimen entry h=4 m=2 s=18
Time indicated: h=5 m=45 s=13
